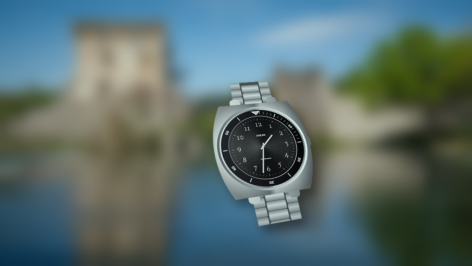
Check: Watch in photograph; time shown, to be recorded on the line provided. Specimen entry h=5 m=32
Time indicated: h=1 m=32
